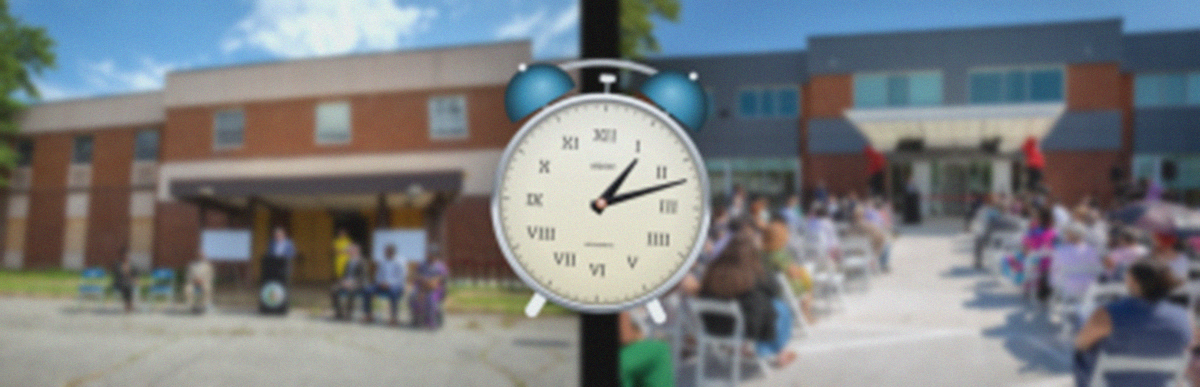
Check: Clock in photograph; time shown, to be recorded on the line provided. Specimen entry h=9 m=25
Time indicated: h=1 m=12
